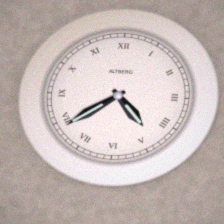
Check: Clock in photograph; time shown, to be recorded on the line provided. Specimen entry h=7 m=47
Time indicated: h=4 m=39
